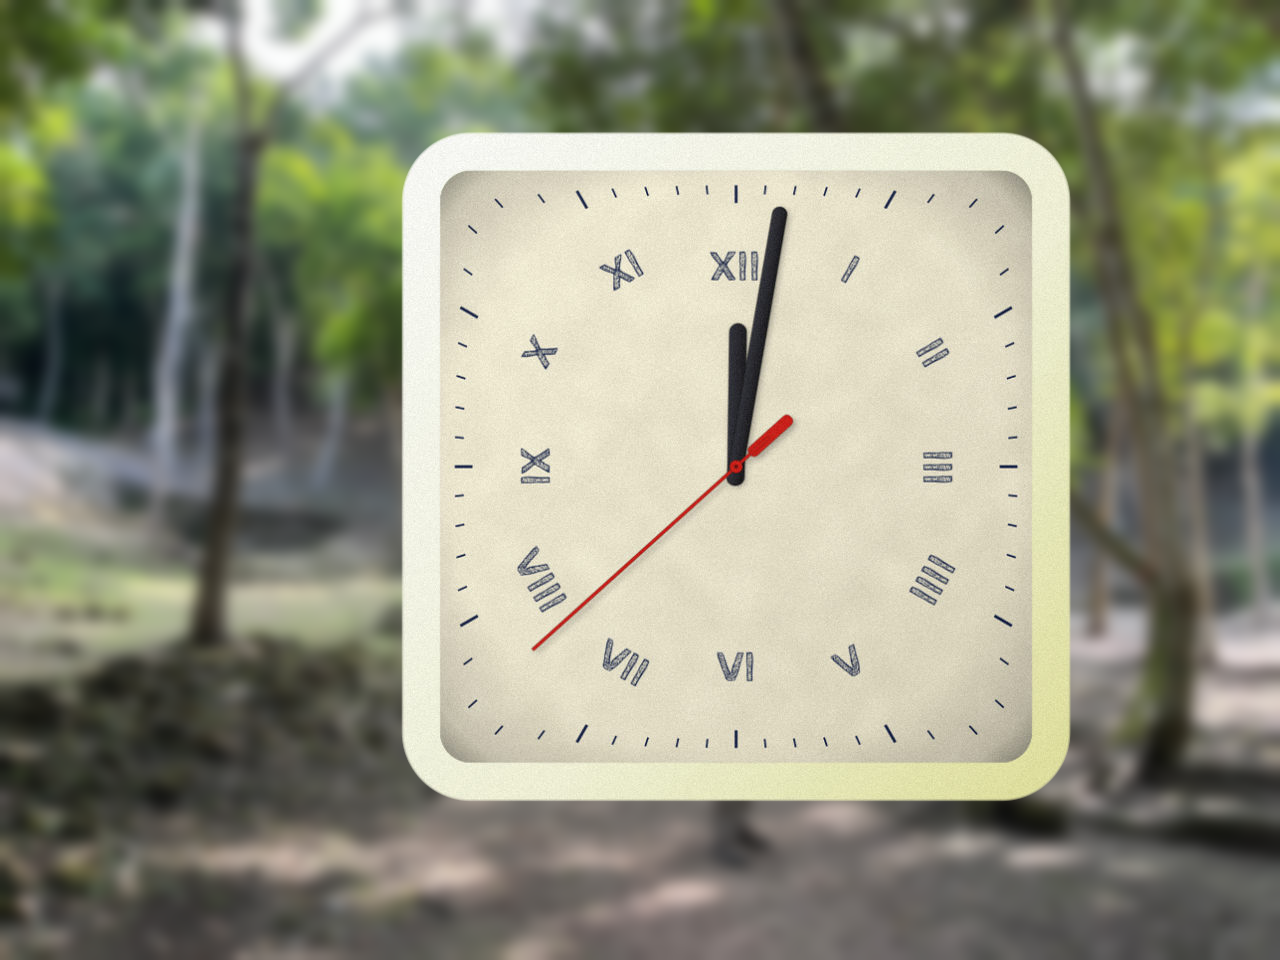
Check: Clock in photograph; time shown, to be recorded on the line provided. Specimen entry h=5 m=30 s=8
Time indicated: h=12 m=1 s=38
